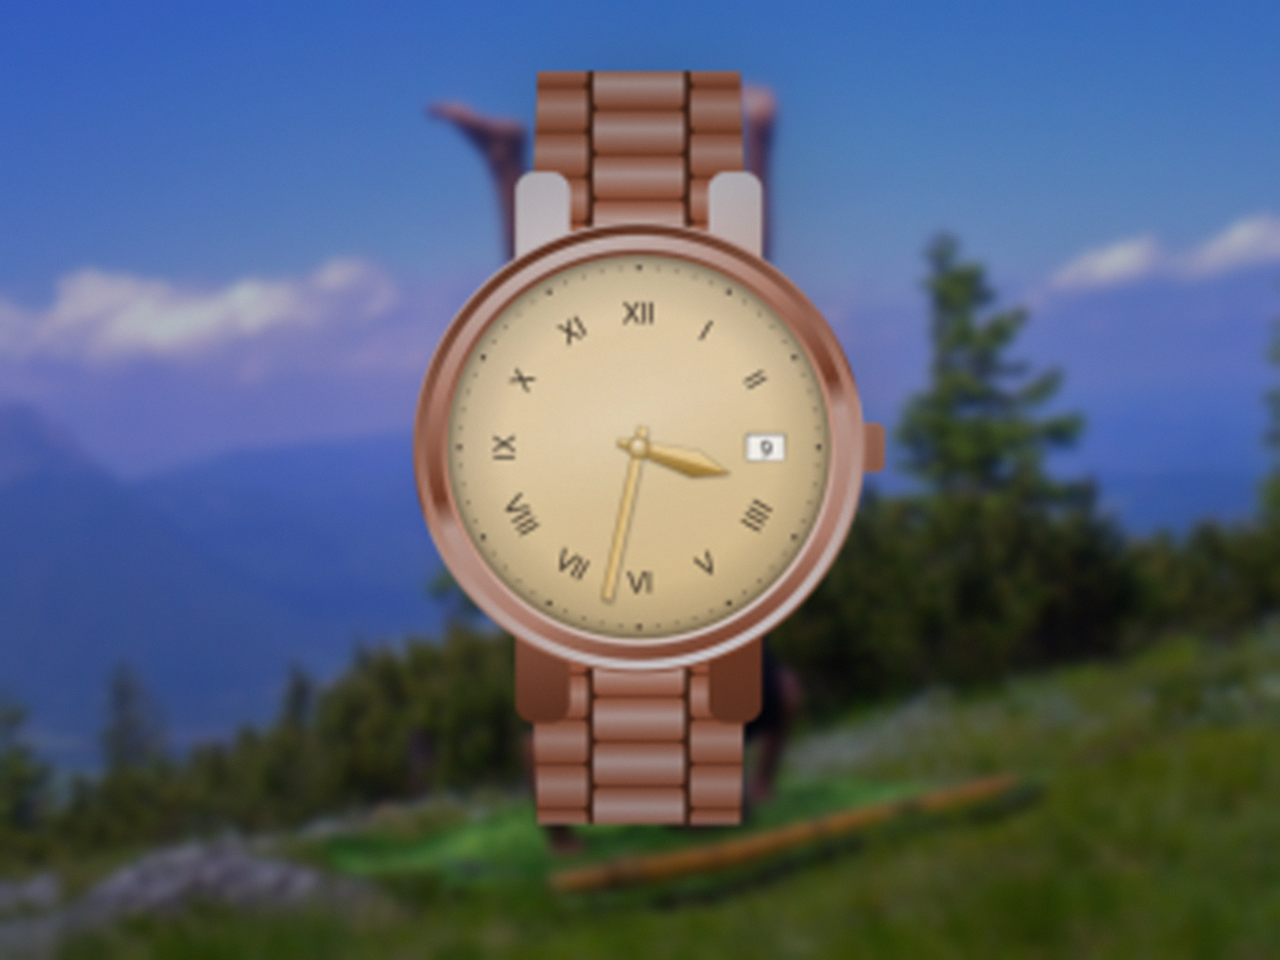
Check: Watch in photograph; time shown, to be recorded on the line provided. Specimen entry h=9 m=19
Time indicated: h=3 m=32
